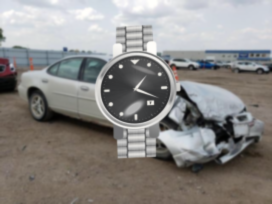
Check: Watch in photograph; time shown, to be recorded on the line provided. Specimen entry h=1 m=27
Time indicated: h=1 m=19
